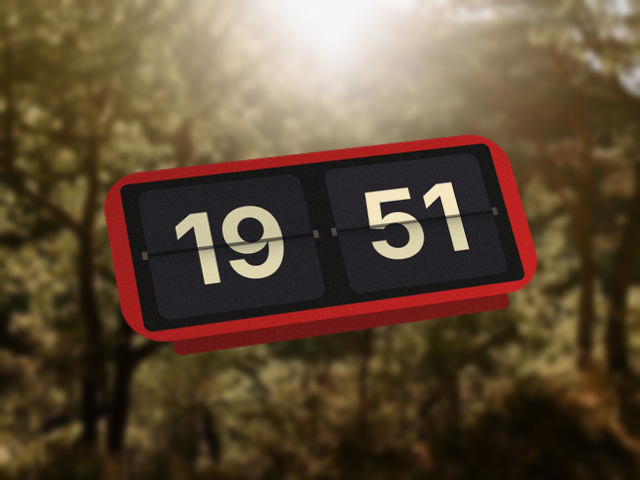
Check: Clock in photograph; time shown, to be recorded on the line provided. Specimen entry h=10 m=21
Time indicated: h=19 m=51
